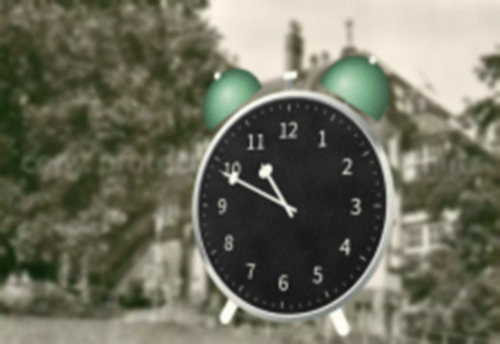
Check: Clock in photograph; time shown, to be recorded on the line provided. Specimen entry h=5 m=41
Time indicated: h=10 m=49
